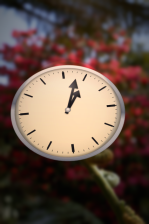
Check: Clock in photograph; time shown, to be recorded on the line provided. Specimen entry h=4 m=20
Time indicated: h=1 m=3
